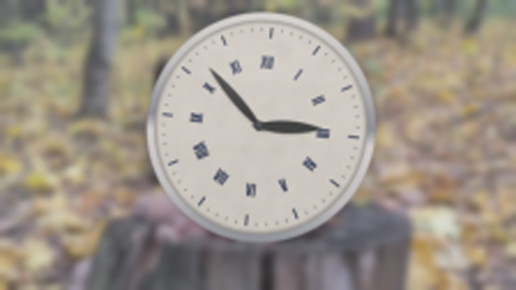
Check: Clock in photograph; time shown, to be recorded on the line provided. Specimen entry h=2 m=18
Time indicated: h=2 m=52
